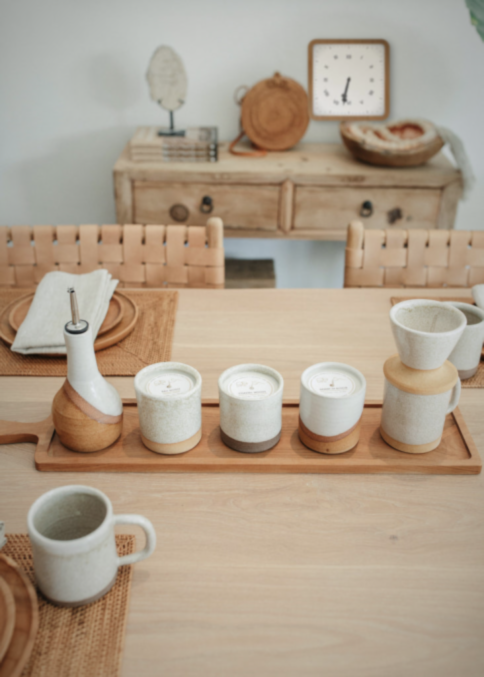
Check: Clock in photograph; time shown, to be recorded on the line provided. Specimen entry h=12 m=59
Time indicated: h=6 m=32
